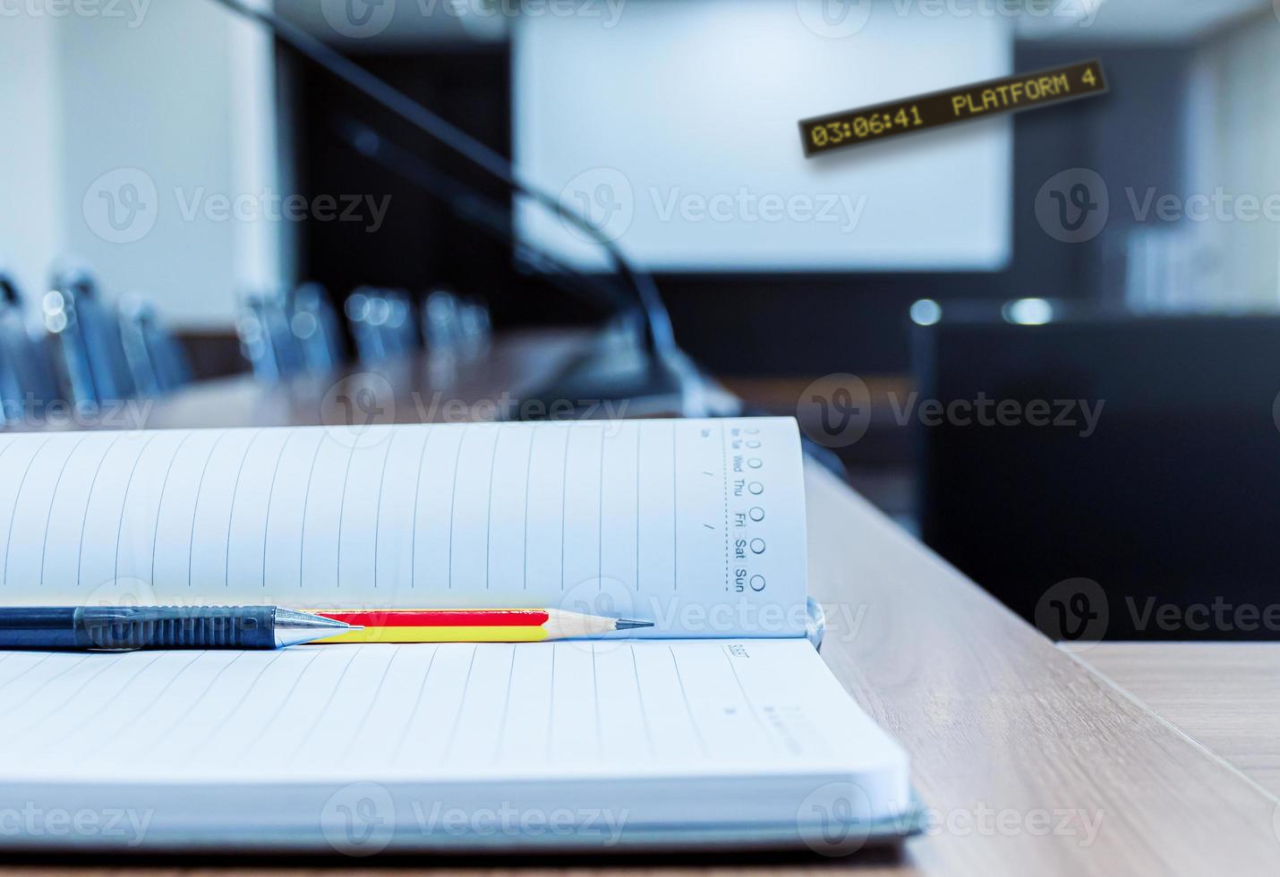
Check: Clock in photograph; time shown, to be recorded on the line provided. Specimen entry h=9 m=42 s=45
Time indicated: h=3 m=6 s=41
